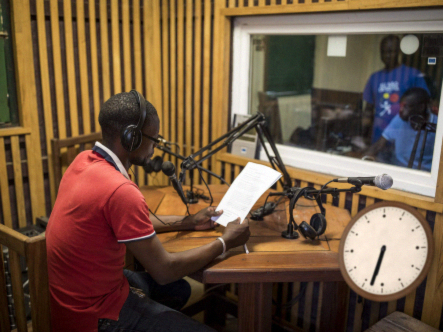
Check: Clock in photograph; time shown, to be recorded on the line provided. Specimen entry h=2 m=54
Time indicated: h=6 m=33
